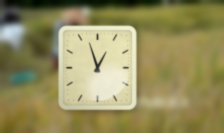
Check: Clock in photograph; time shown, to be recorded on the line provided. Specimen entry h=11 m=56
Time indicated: h=12 m=57
